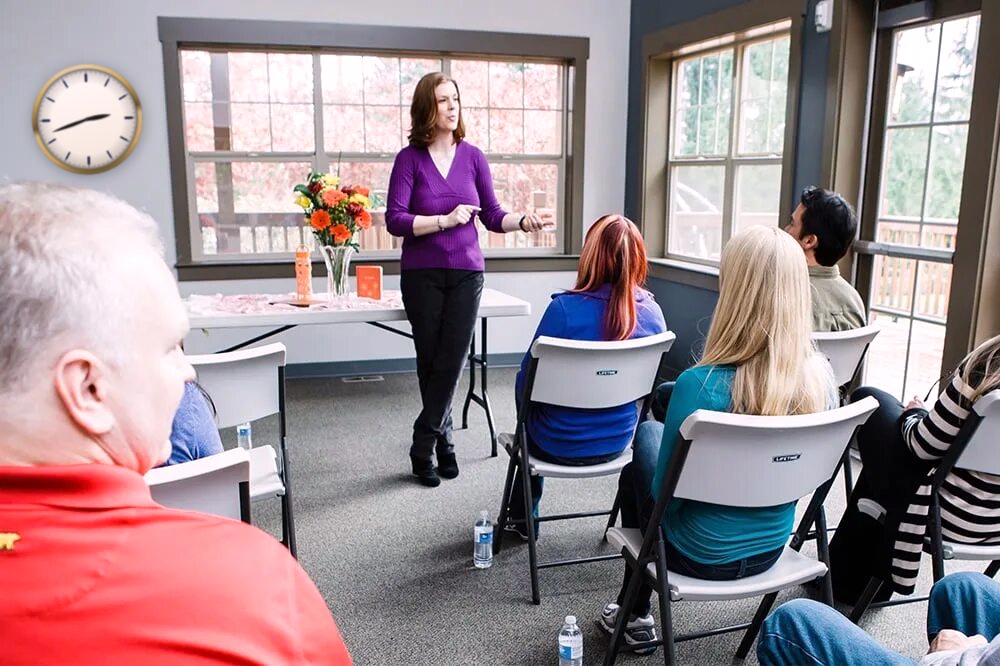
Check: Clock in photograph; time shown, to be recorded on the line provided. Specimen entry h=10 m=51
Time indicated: h=2 m=42
